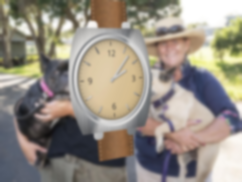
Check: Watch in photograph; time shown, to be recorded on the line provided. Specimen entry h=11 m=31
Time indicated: h=2 m=7
